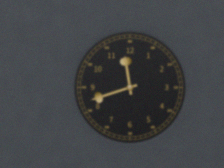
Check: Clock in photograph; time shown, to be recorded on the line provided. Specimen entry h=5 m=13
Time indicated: h=11 m=42
